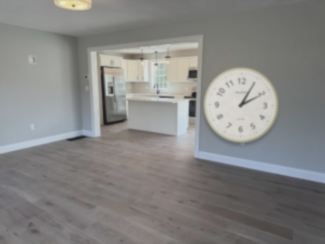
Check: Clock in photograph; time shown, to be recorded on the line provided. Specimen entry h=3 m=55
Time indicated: h=2 m=5
